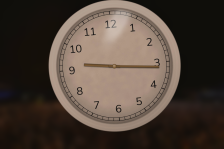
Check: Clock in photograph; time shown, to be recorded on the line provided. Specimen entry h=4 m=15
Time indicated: h=9 m=16
